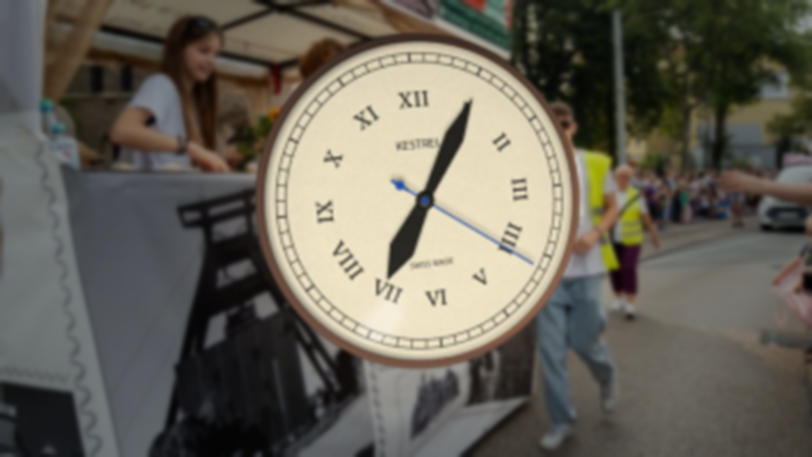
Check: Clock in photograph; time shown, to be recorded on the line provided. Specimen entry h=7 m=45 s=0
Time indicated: h=7 m=5 s=21
